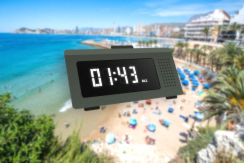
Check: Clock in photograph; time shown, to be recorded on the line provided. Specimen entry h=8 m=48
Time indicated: h=1 m=43
